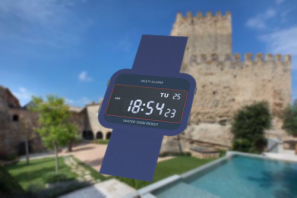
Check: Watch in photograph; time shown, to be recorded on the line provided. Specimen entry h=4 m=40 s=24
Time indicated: h=18 m=54 s=23
